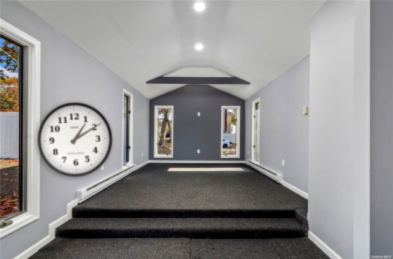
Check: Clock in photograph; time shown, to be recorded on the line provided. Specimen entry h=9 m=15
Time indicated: h=1 m=10
